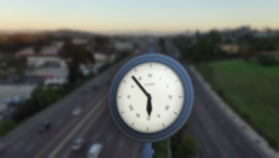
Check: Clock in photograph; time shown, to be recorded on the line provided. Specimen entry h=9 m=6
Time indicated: h=5 m=53
